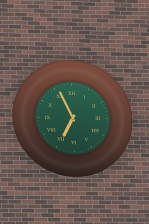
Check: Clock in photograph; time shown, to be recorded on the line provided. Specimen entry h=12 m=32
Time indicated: h=6 m=56
